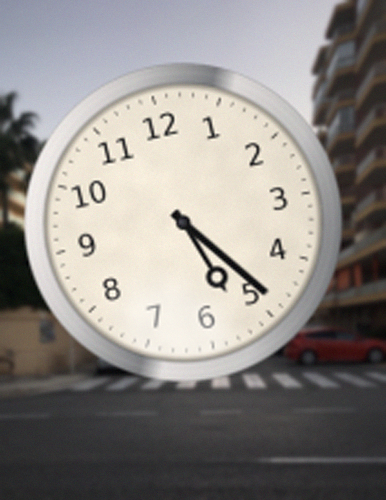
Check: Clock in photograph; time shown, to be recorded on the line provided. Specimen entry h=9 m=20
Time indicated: h=5 m=24
